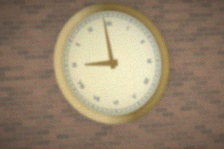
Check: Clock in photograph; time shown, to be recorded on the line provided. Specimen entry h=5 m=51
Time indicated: h=8 m=59
